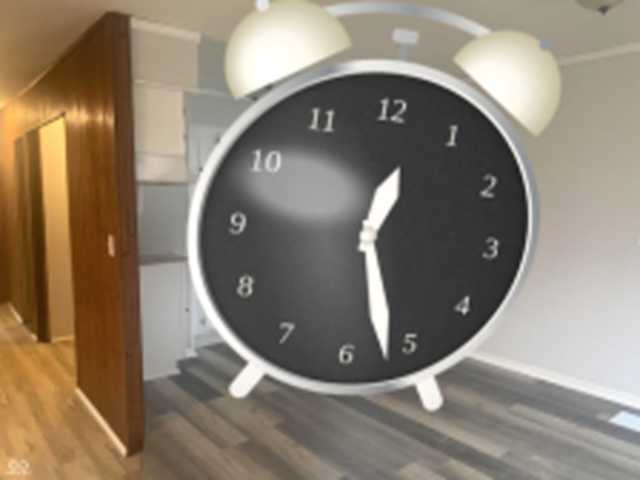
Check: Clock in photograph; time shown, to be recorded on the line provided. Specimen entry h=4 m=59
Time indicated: h=12 m=27
